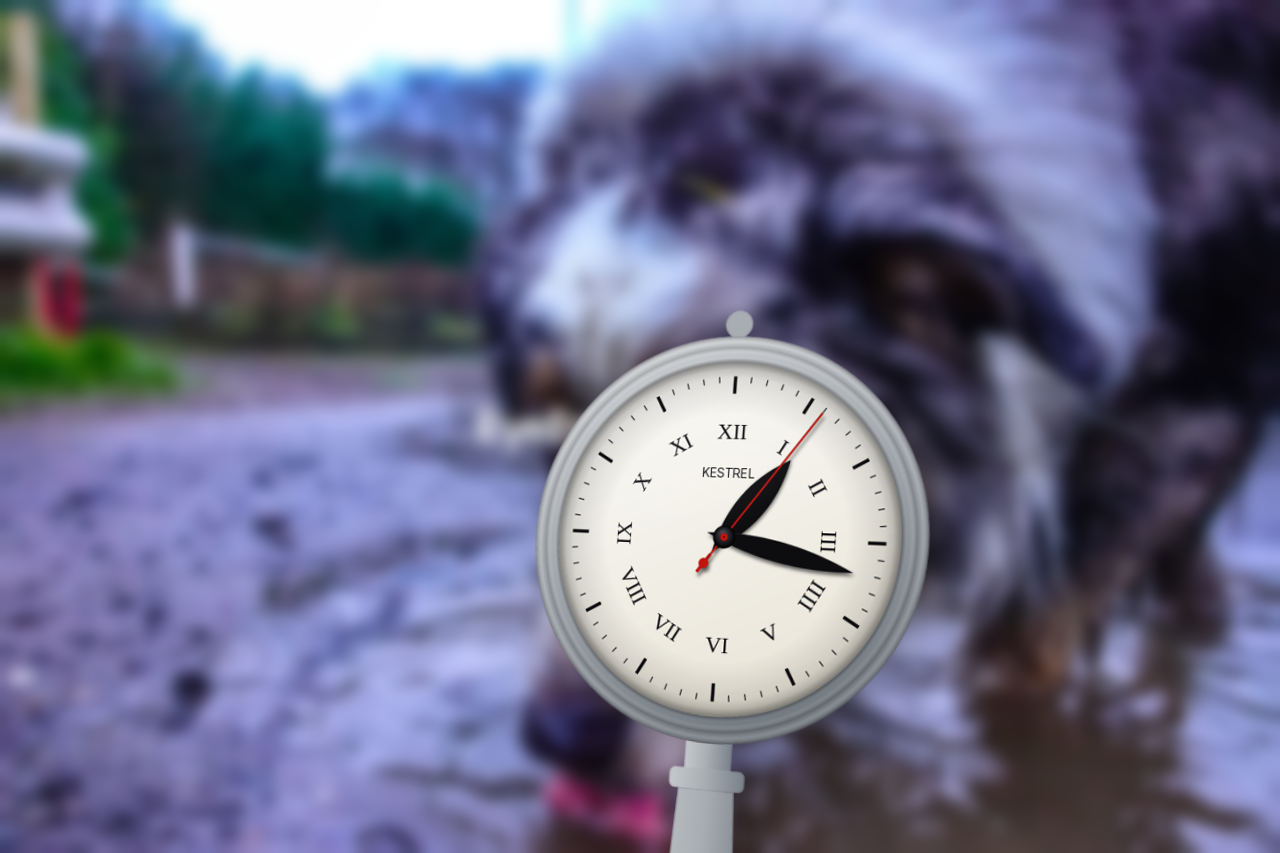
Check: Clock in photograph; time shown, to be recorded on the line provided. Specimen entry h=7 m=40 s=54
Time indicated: h=1 m=17 s=6
